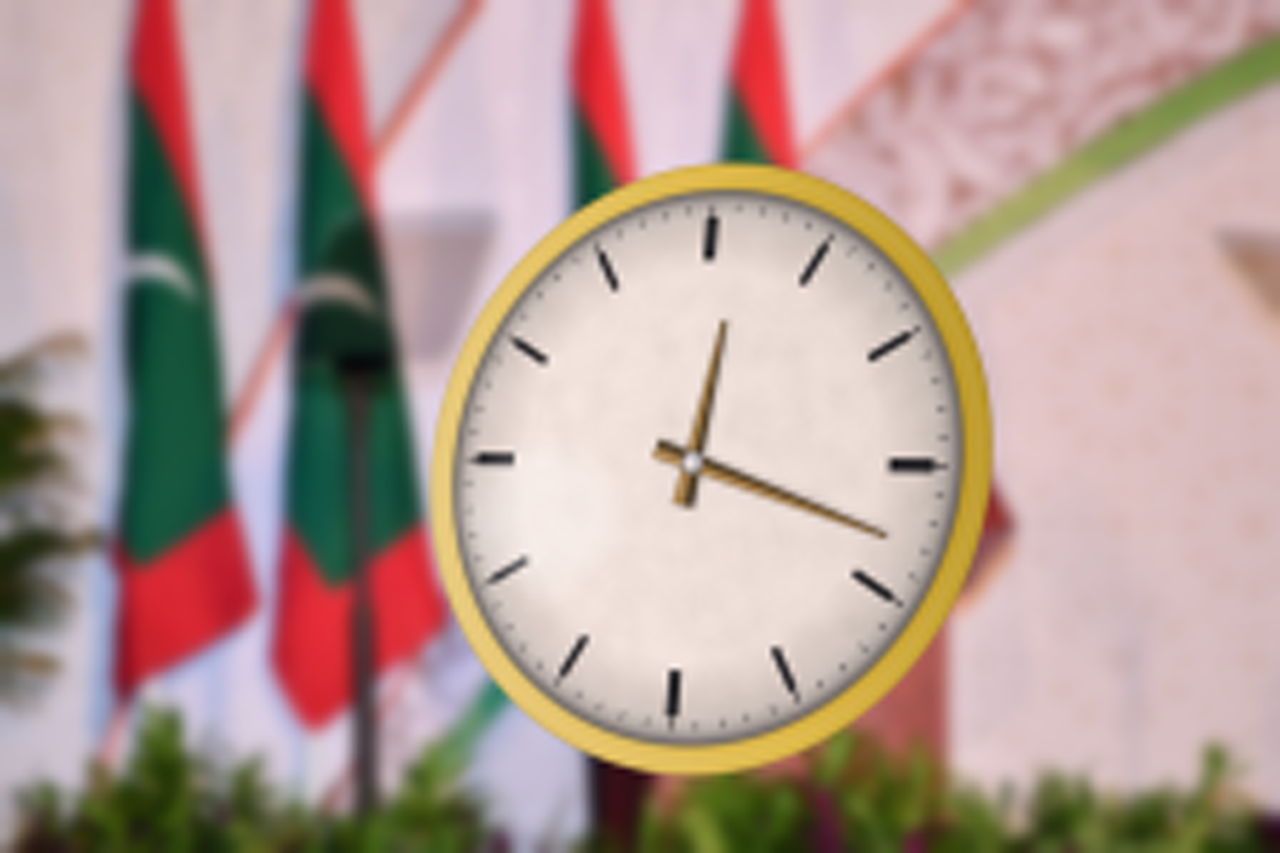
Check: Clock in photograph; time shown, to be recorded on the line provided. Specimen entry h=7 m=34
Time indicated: h=12 m=18
